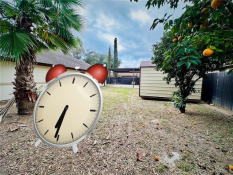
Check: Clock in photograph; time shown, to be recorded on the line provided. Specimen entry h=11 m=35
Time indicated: h=6 m=31
